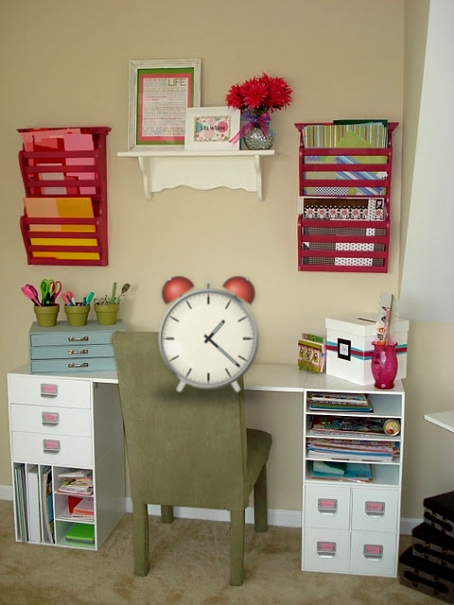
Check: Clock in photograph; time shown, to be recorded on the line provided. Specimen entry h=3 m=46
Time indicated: h=1 m=22
